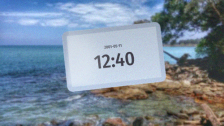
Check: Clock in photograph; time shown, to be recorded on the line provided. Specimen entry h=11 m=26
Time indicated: h=12 m=40
